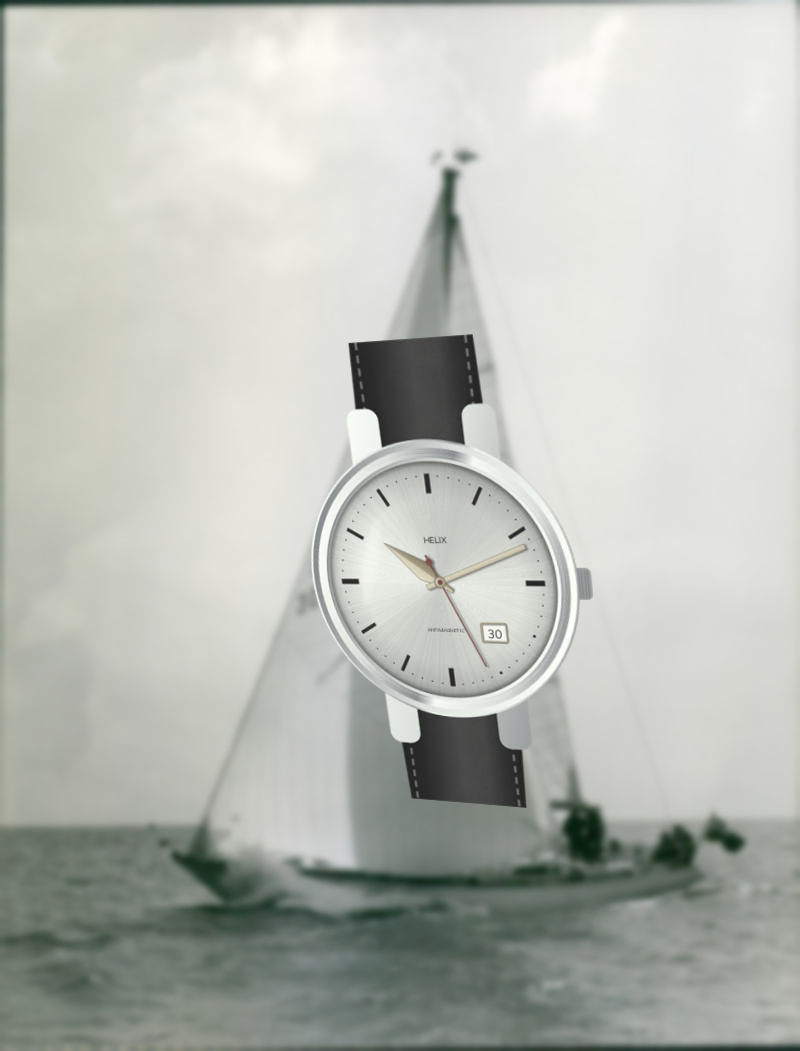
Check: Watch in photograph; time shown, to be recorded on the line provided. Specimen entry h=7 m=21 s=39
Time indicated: h=10 m=11 s=26
